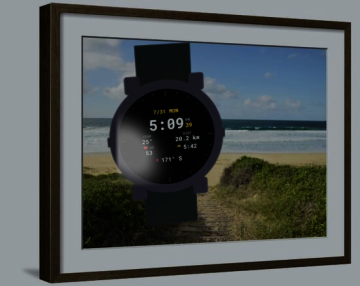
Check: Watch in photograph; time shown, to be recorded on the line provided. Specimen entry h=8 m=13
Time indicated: h=5 m=9
